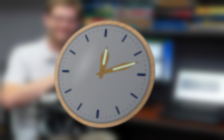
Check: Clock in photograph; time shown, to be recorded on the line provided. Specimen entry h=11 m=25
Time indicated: h=12 m=12
